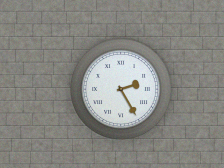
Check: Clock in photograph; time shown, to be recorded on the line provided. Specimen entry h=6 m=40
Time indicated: h=2 m=25
